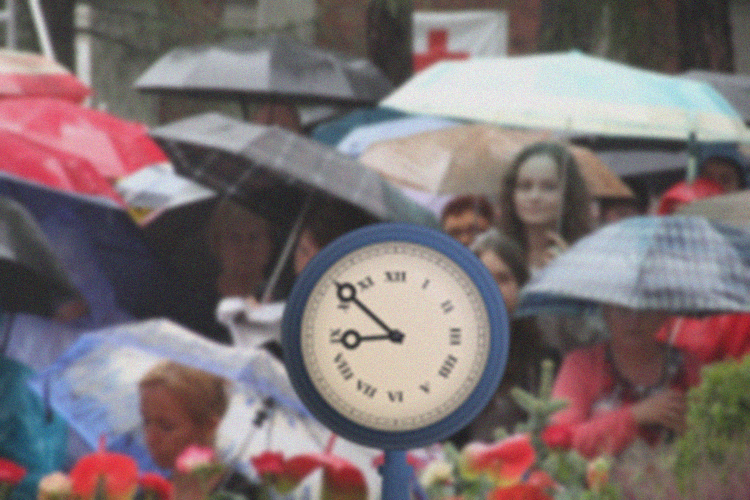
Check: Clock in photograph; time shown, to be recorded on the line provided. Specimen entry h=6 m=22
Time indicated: h=8 m=52
